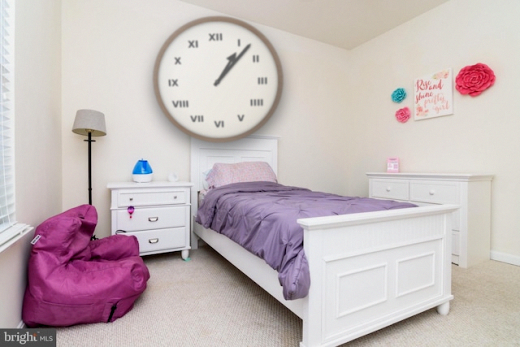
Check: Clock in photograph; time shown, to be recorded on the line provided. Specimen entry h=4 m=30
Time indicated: h=1 m=7
